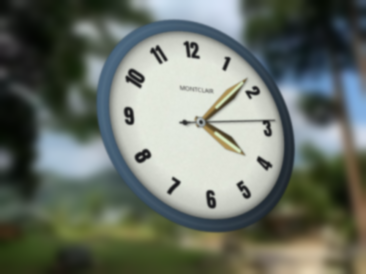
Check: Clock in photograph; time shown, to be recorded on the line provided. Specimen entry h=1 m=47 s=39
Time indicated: h=4 m=8 s=14
